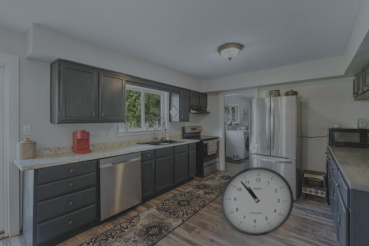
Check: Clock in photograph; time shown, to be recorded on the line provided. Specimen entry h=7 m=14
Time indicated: h=10 m=53
